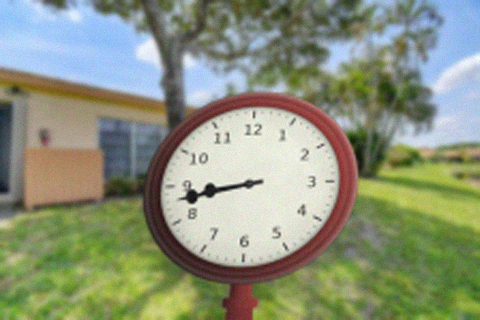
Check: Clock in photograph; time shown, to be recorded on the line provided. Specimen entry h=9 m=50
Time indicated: h=8 m=43
